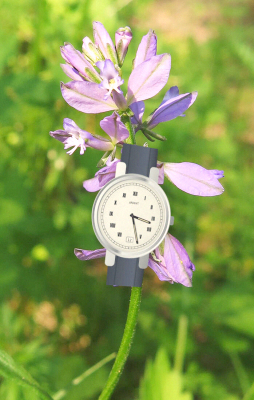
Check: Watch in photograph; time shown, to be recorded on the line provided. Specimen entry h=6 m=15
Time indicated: h=3 m=27
